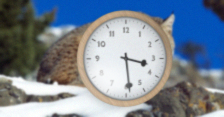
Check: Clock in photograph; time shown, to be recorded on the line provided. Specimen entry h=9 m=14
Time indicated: h=3 m=29
